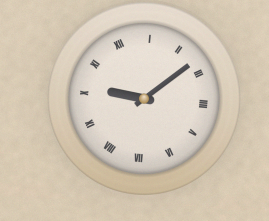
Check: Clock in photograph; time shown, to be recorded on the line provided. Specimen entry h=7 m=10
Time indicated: h=10 m=13
